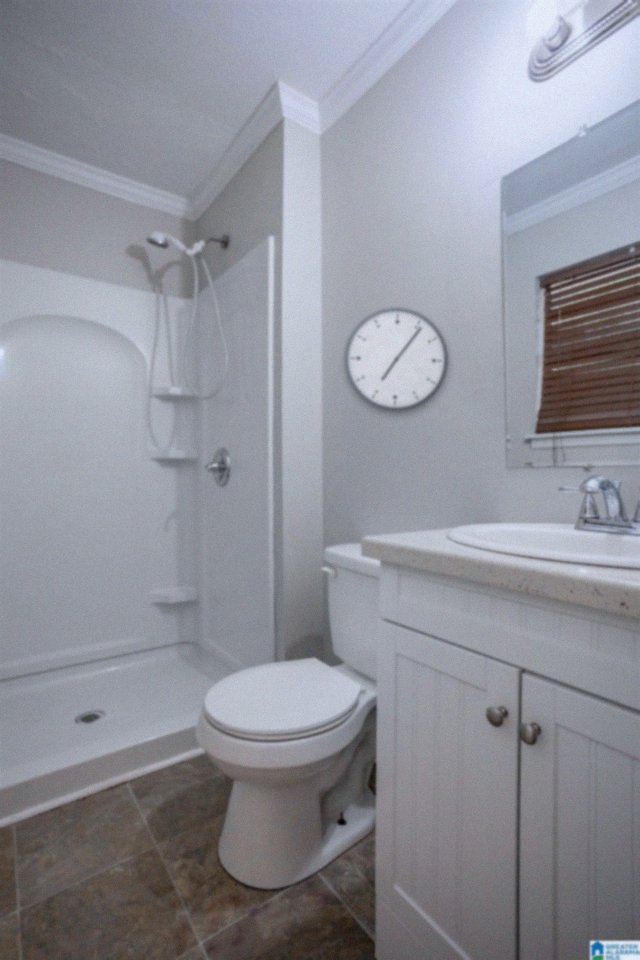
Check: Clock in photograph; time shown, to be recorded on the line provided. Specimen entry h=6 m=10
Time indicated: h=7 m=6
